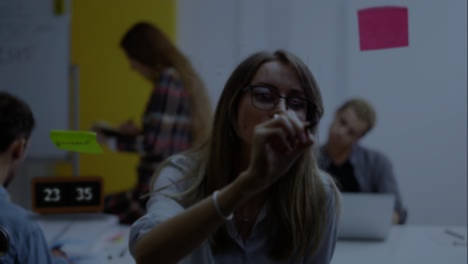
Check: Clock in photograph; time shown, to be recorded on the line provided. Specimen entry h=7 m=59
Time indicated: h=23 m=35
